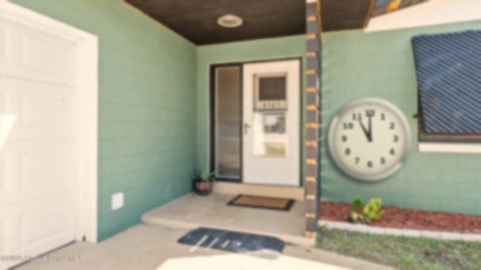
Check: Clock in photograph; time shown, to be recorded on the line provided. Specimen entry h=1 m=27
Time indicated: h=11 m=0
